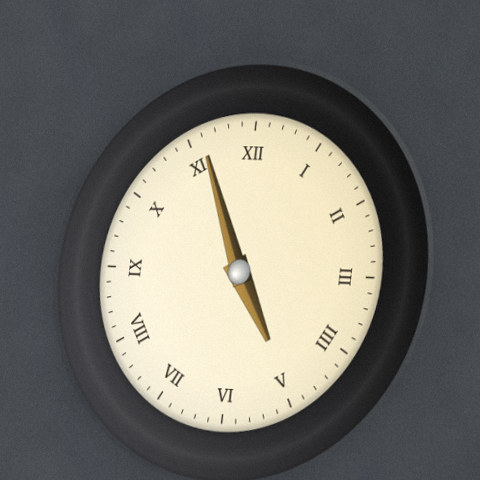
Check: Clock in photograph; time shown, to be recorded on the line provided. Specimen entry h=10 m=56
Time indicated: h=4 m=56
